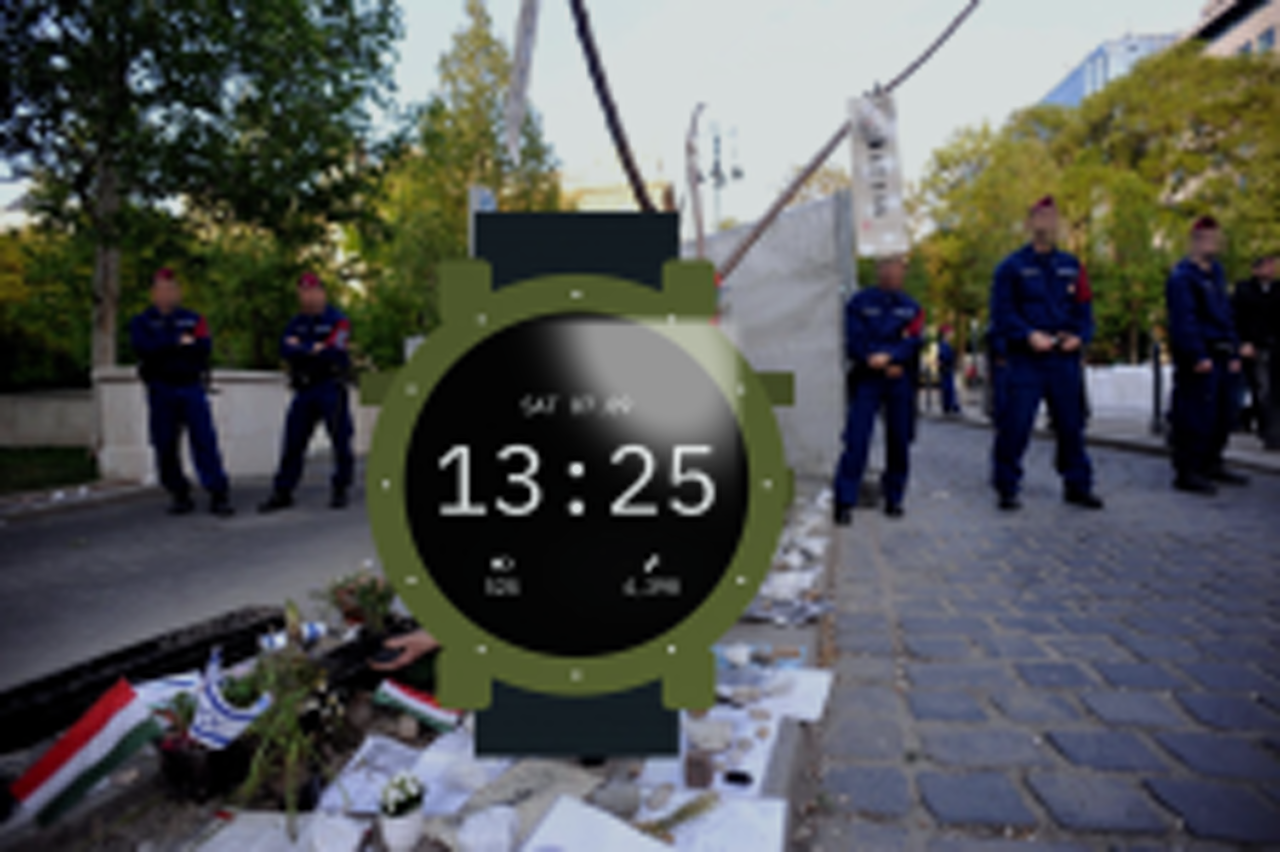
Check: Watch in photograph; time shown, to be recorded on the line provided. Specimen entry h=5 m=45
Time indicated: h=13 m=25
